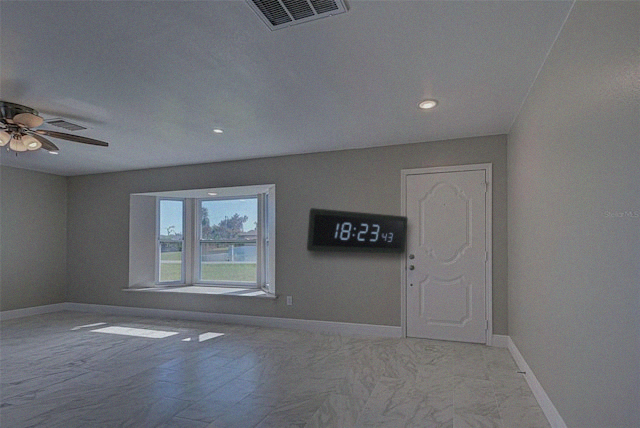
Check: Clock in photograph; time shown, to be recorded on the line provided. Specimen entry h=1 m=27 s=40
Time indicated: h=18 m=23 s=43
